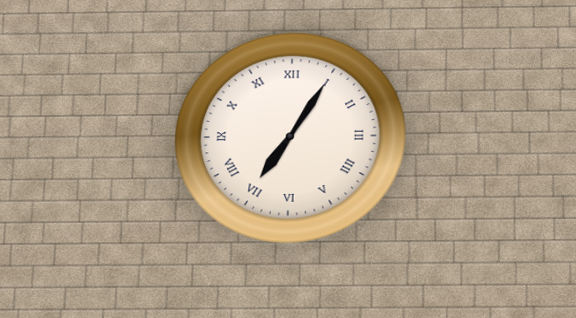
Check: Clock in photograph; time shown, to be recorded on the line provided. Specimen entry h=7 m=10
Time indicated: h=7 m=5
